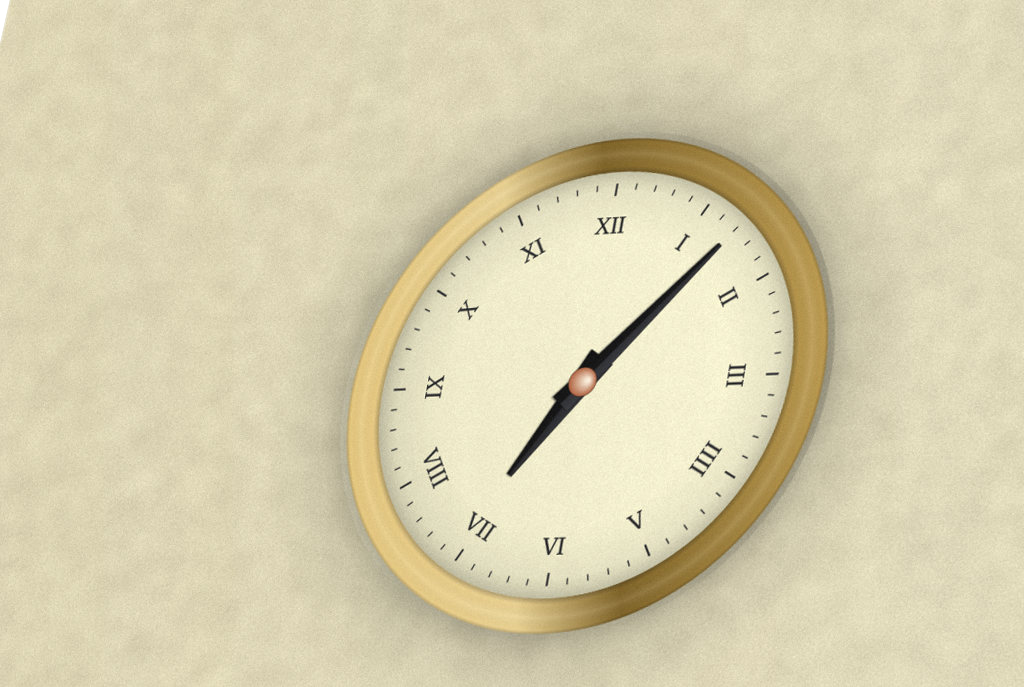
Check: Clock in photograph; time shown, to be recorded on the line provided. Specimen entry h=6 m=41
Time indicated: h=7 m=7
